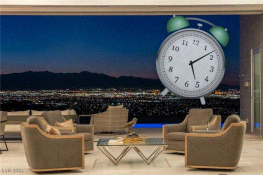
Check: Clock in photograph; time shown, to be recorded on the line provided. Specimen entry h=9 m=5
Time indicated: h=5 m=8
